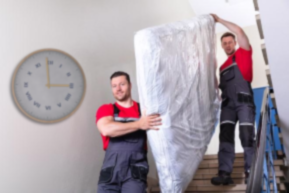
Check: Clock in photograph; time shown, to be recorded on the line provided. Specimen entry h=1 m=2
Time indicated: h=2 m=59
